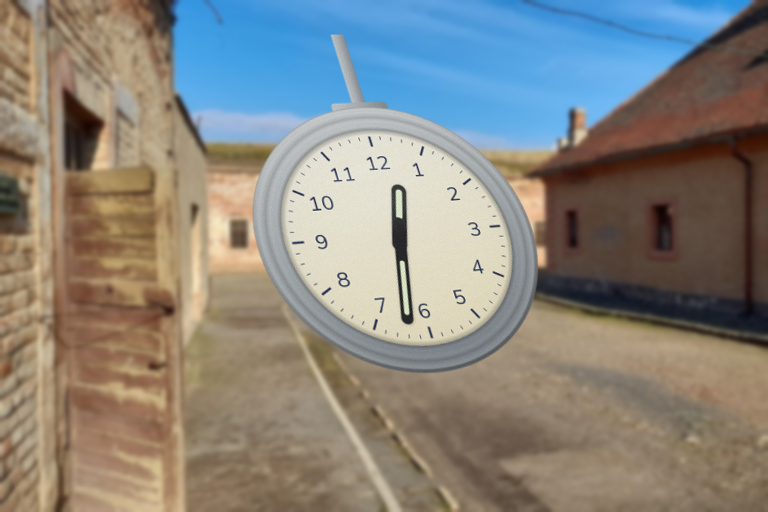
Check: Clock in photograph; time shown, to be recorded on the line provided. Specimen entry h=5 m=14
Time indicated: h=12 m=32
